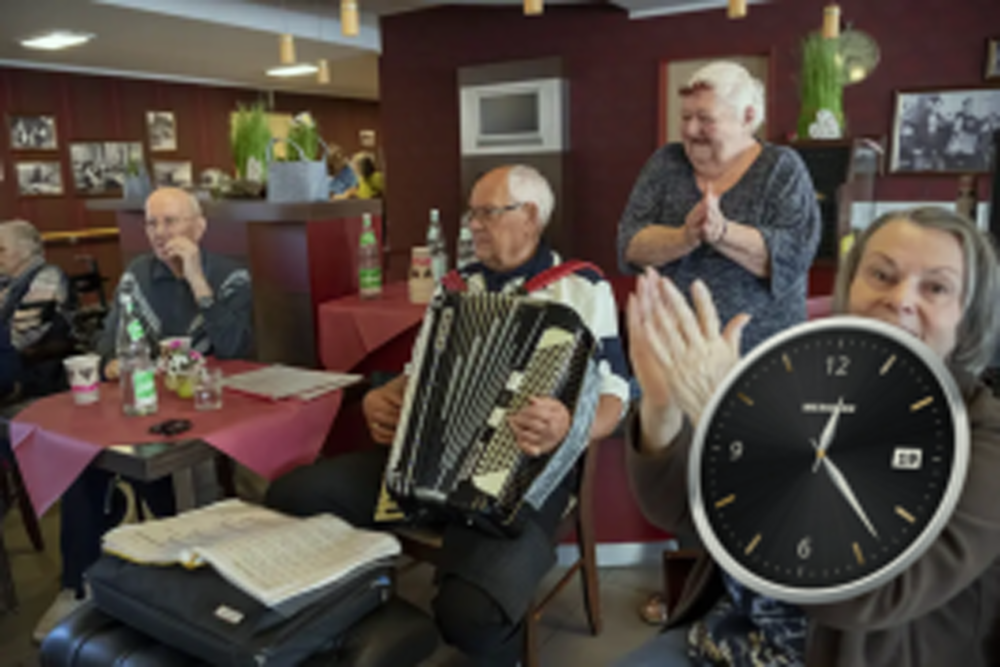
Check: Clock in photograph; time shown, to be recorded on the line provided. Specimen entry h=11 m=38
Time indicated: h=12 m=23
